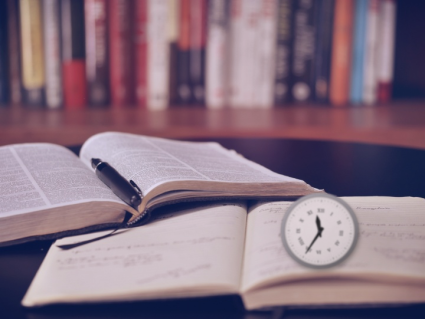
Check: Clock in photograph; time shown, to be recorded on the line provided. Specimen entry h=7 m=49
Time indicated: h=11 m=35
